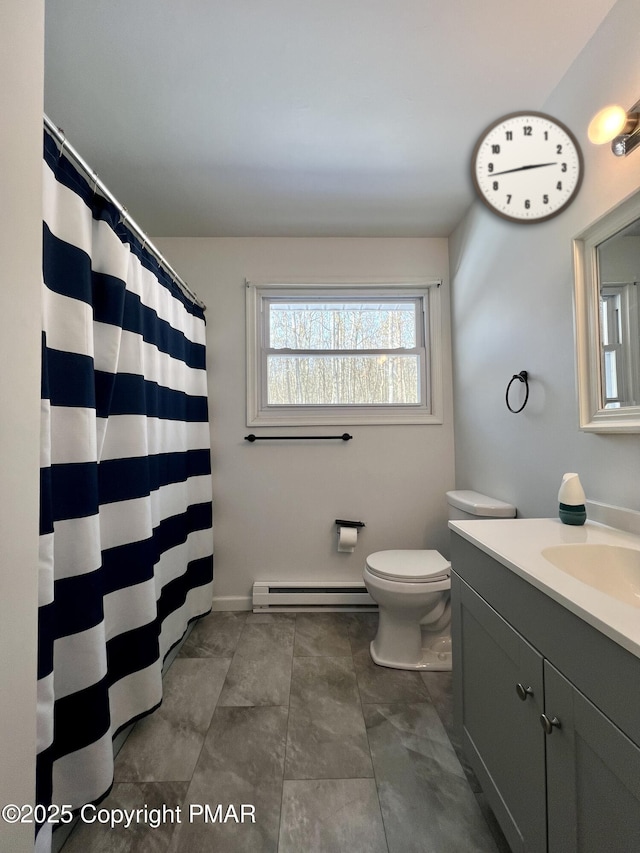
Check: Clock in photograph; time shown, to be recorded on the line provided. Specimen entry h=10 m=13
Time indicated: h=2 m=43
